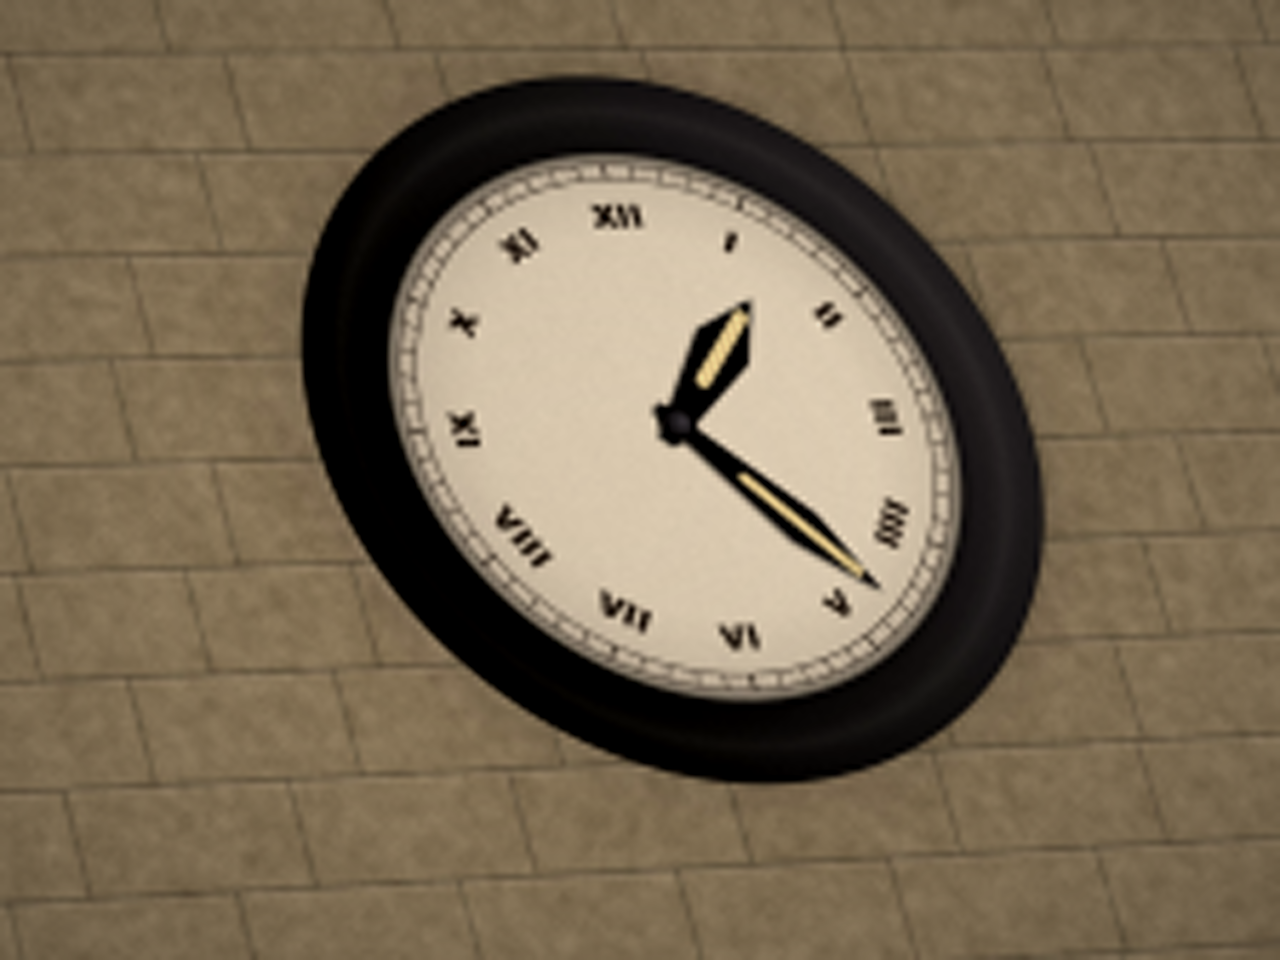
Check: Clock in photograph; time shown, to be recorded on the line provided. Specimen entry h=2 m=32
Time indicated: h=1 m=23
